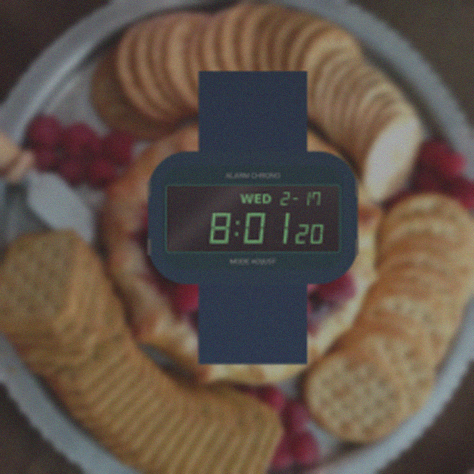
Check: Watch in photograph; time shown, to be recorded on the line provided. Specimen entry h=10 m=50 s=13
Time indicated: h=8 m=1 s=20
